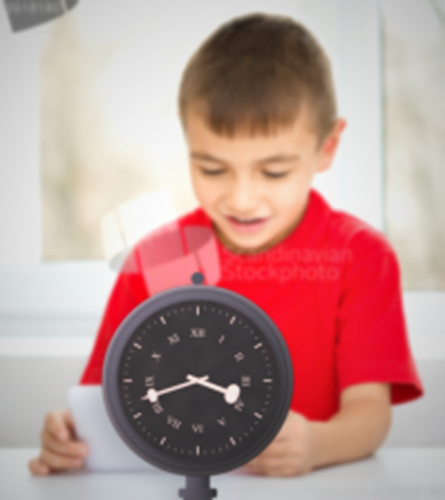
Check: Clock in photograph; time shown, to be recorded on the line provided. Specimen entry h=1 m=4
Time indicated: h=3 m=42
